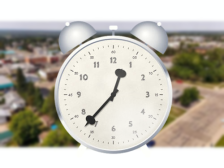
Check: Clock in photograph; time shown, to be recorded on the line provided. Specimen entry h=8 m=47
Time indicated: h=12 m=37
